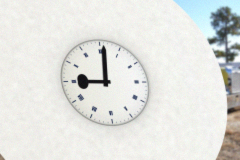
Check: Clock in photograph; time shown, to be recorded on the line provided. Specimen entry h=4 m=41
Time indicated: h=9 m=1
